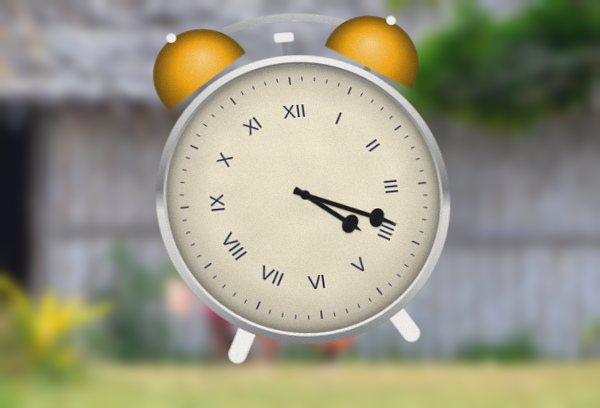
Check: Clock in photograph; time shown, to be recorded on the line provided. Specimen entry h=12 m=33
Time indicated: h=4 m=19
